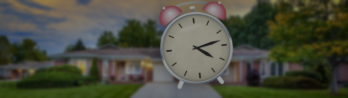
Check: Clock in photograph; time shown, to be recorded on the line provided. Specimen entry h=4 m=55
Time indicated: h=4 m=13
